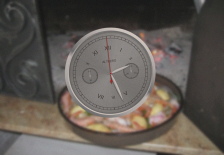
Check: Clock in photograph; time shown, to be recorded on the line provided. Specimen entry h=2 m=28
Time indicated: h=2 m=27
